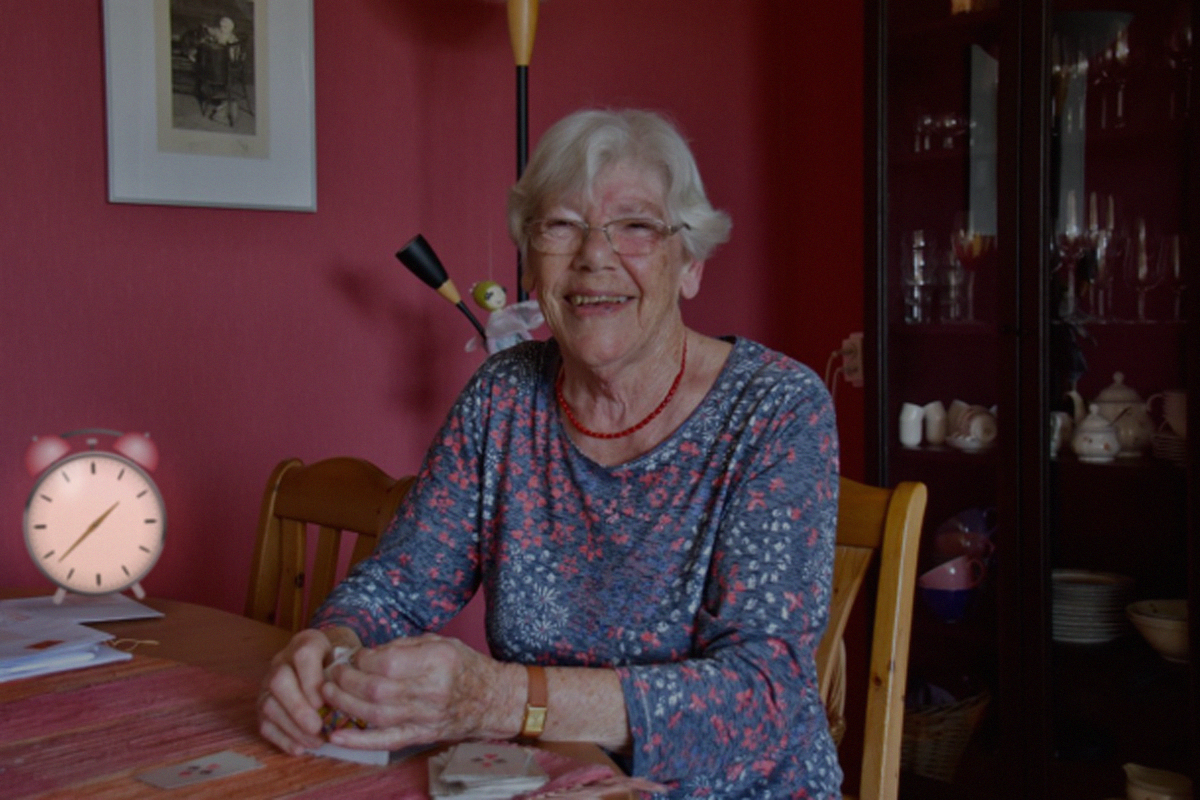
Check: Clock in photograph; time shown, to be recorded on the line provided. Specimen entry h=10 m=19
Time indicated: h=1 m=38
